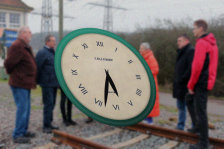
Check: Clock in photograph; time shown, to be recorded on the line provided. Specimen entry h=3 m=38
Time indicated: h=5 m=33
